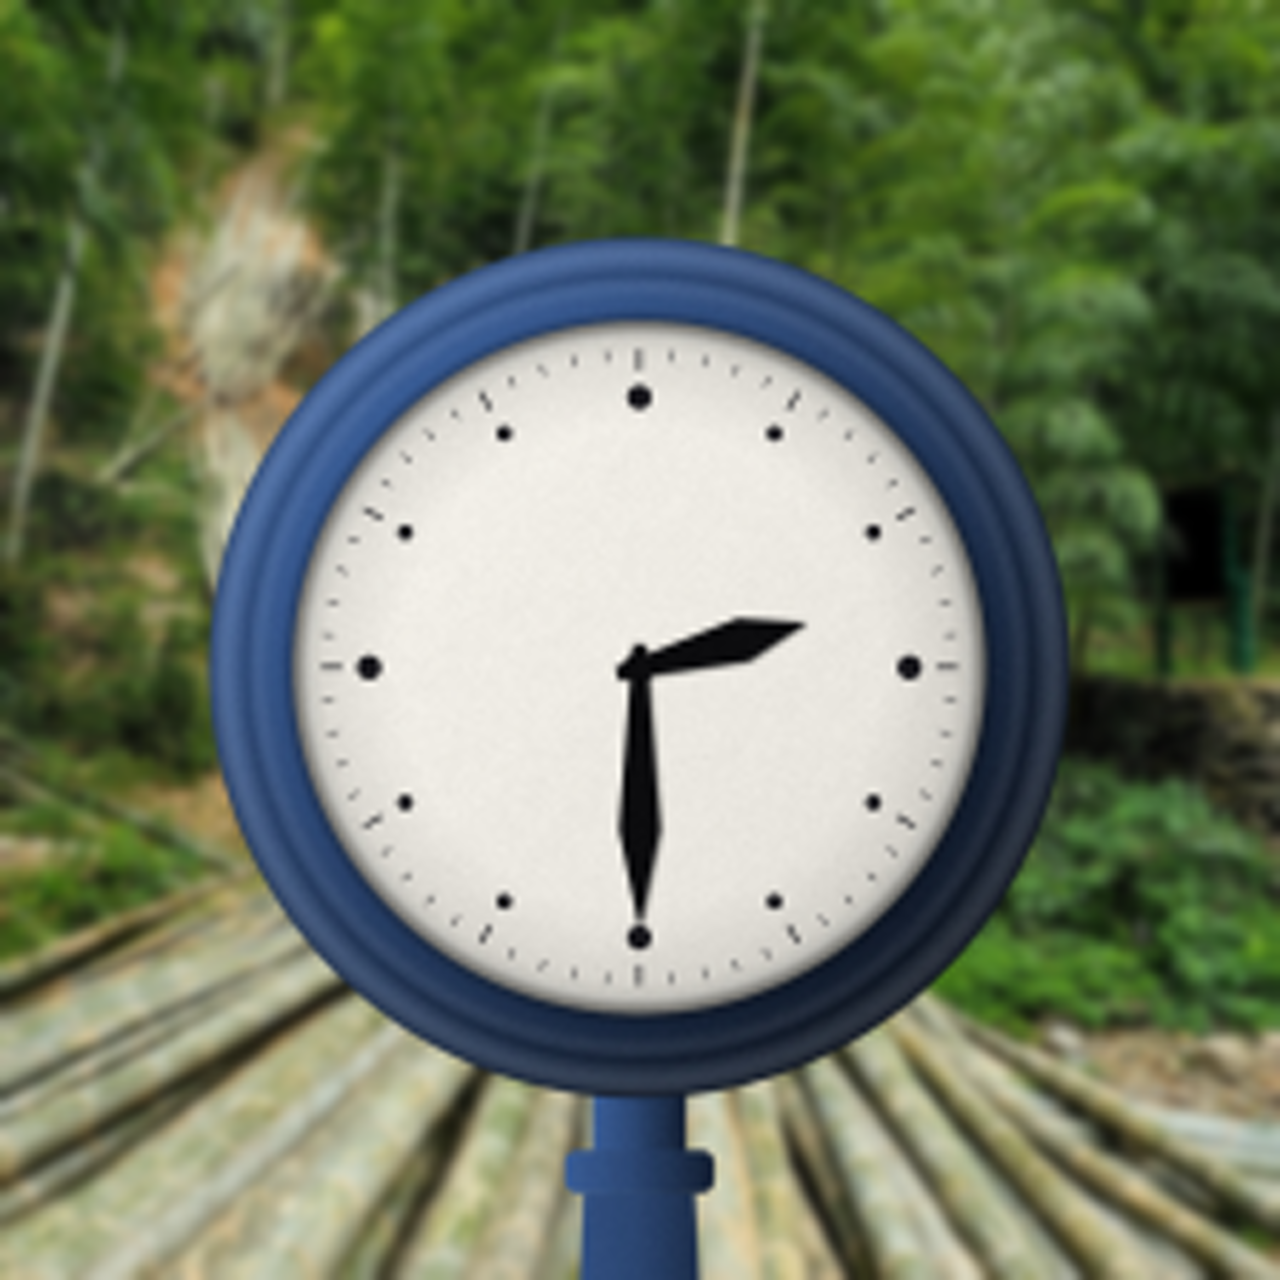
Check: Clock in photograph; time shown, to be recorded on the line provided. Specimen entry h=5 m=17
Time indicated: h=2 m=30
